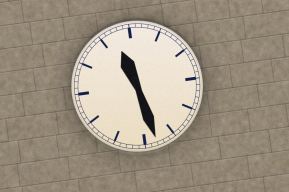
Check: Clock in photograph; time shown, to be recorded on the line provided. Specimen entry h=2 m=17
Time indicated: h=11 m=28
